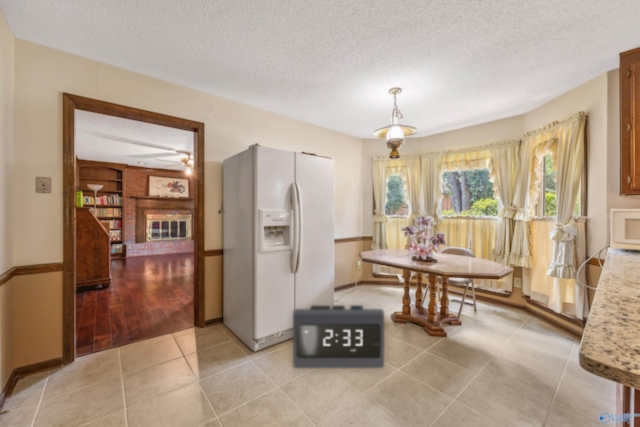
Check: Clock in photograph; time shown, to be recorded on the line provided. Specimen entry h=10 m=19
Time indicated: h=2 m=33
